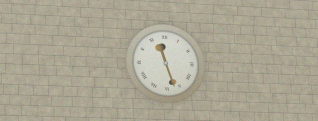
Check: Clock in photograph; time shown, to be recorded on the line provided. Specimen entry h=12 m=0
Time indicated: h=11 m=27
